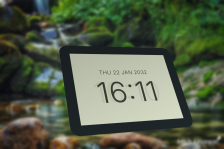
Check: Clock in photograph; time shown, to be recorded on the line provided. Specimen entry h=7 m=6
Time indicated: h=16 m=11
